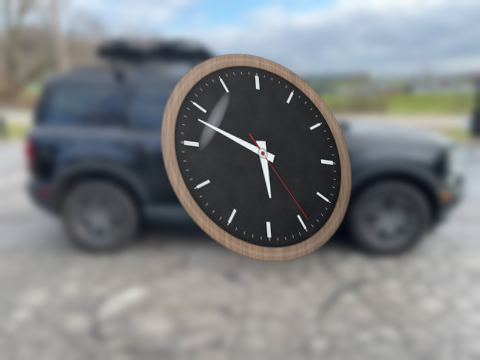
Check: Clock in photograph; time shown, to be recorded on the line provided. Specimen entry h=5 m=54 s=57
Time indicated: h=5 m=48 s=24
